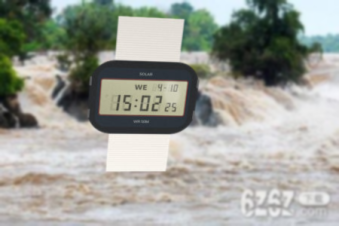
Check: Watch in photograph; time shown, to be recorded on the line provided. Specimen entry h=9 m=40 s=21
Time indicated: h=15 m=2 s=25
